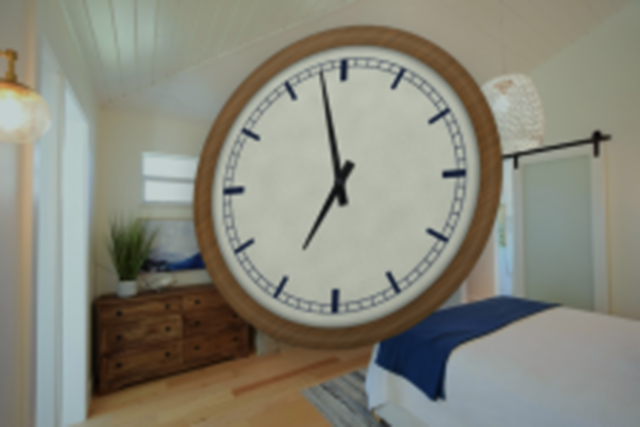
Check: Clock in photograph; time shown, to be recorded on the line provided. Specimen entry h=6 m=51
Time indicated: h=6 m=58
